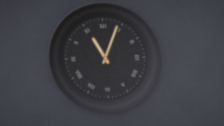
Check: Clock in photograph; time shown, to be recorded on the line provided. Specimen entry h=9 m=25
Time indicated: h=11 m=4
